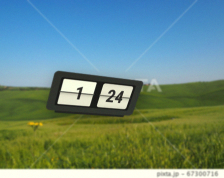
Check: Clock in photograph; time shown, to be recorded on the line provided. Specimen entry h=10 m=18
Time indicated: h=1 m=24
